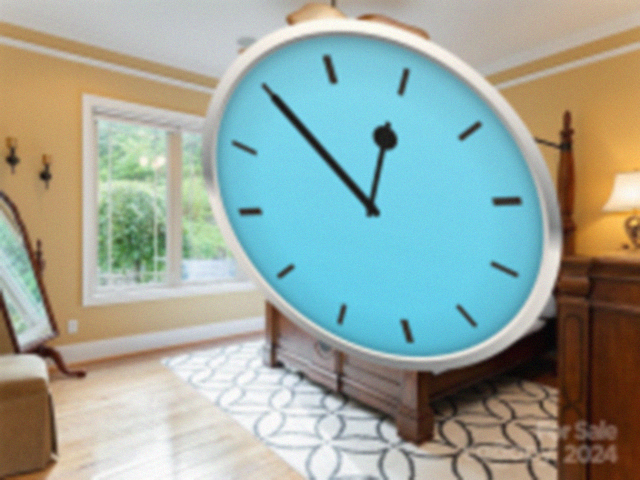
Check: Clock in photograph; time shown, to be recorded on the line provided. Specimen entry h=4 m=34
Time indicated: h=12 m=55
